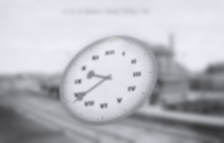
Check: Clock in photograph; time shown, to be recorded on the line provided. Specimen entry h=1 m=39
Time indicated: h=9 m=39
